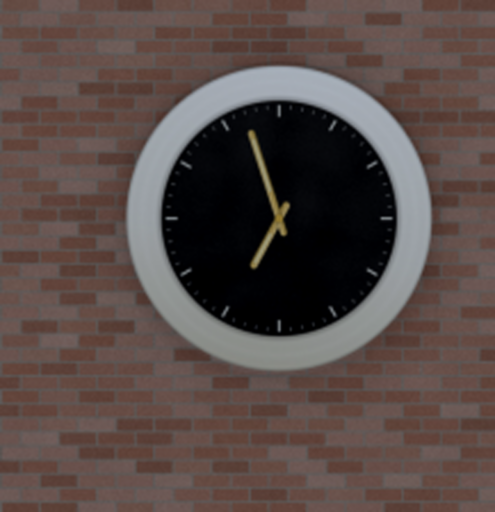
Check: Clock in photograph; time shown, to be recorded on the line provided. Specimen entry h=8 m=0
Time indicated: h=6 m=57
